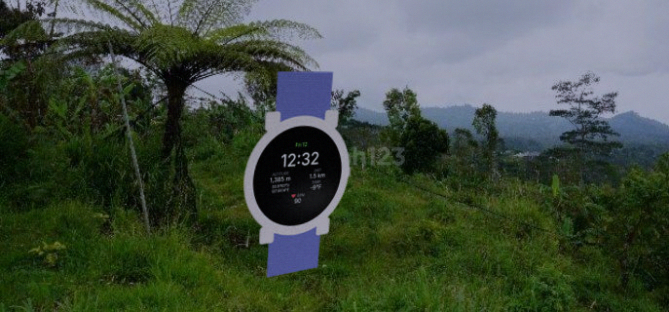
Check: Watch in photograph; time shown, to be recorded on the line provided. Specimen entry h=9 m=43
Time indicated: h=12 m=32
